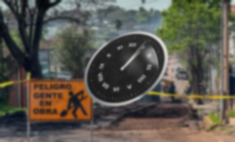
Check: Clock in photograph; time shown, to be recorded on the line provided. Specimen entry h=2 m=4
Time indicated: h=1 m=4
